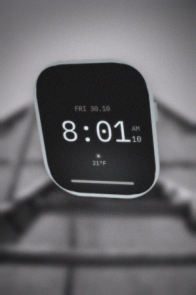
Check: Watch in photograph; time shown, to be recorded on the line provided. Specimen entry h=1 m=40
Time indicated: h=8 m=1
